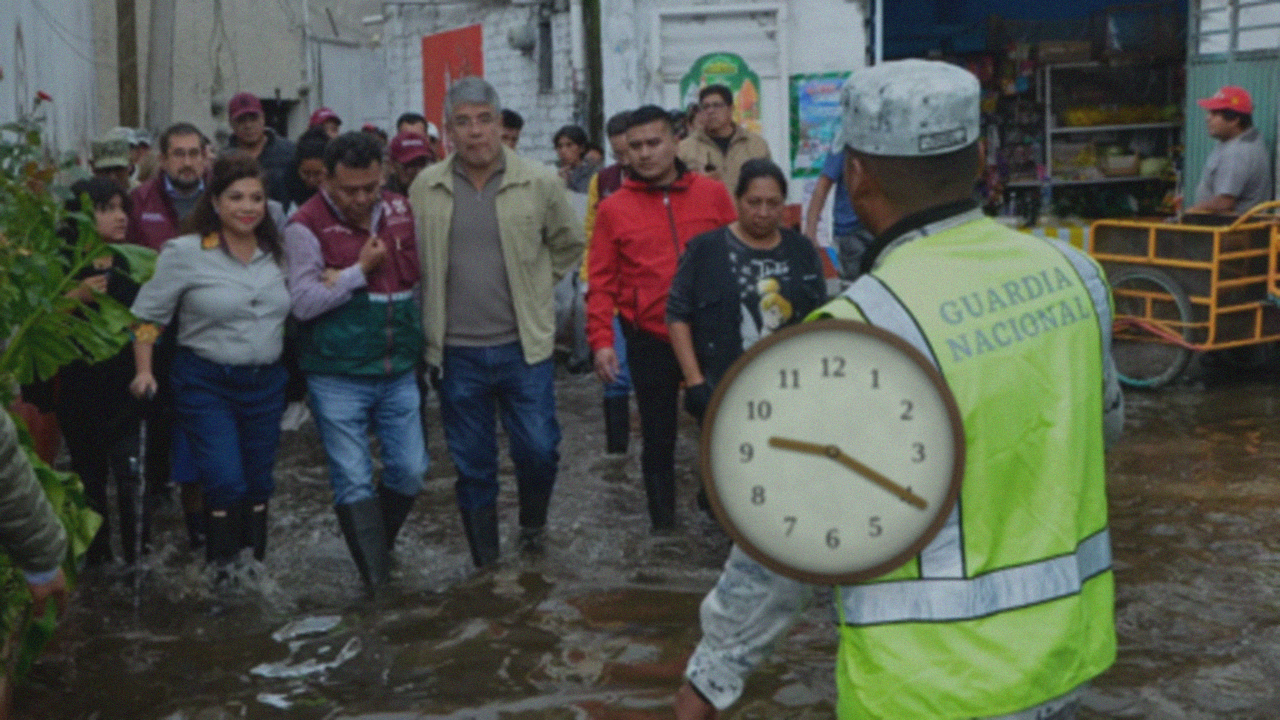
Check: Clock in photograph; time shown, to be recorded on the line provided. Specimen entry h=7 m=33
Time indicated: h=9 m=20
